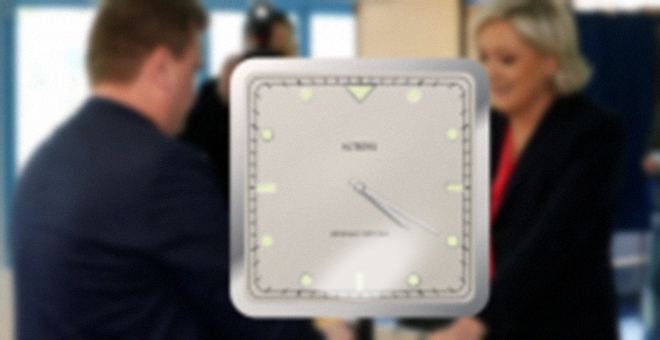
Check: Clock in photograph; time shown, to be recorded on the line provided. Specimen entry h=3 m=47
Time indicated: h=4 m=20
